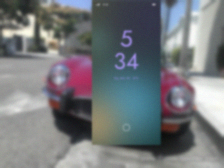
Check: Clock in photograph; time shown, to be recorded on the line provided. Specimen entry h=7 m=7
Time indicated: h=5 m=34
